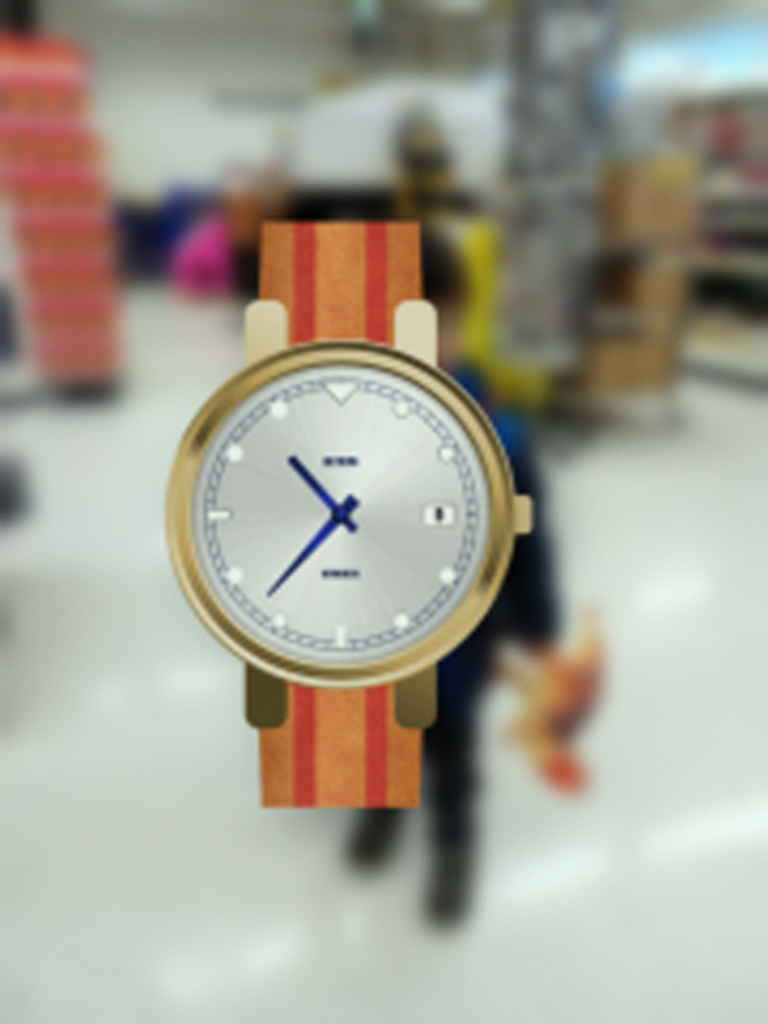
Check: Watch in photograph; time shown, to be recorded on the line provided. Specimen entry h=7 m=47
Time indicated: h=10 m=37
